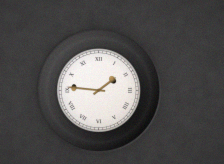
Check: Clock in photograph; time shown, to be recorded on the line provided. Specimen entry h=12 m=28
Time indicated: h=1 m=46
